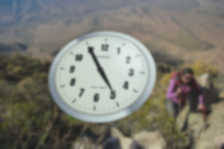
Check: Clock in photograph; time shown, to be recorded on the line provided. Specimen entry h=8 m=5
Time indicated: h=4 m=55
